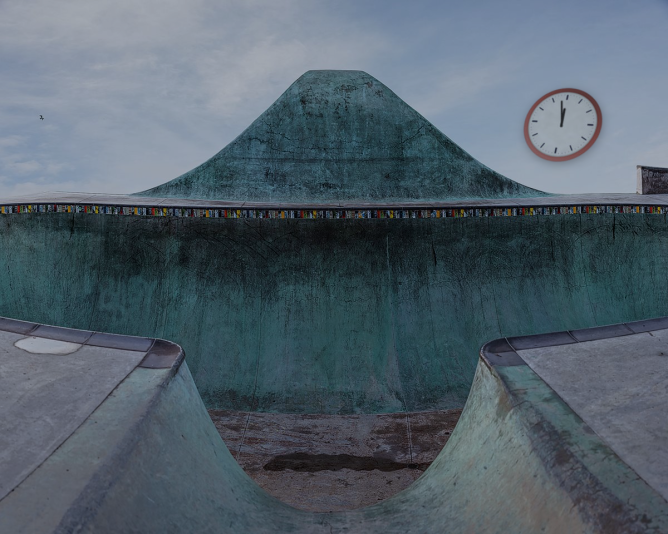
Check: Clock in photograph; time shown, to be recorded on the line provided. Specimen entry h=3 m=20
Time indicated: h=11 m=58
